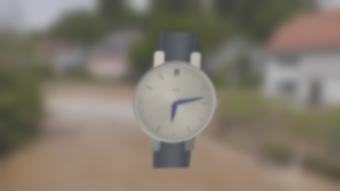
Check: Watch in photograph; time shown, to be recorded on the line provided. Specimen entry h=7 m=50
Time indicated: h=6 m=13
